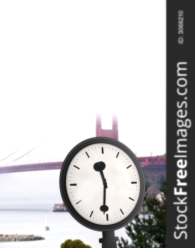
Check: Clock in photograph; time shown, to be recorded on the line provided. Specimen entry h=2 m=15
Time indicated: h=11 m=31
